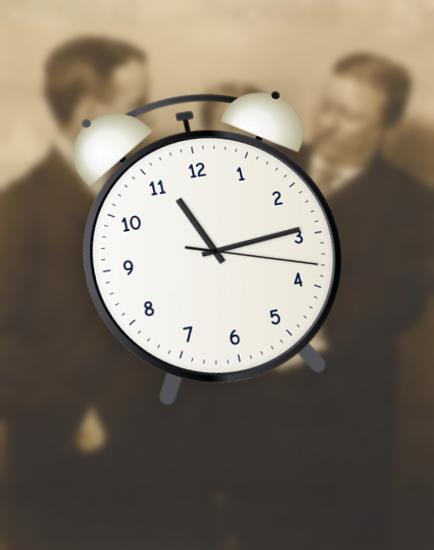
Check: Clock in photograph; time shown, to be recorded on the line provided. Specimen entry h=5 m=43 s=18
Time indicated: h=11 m=14 s=18
